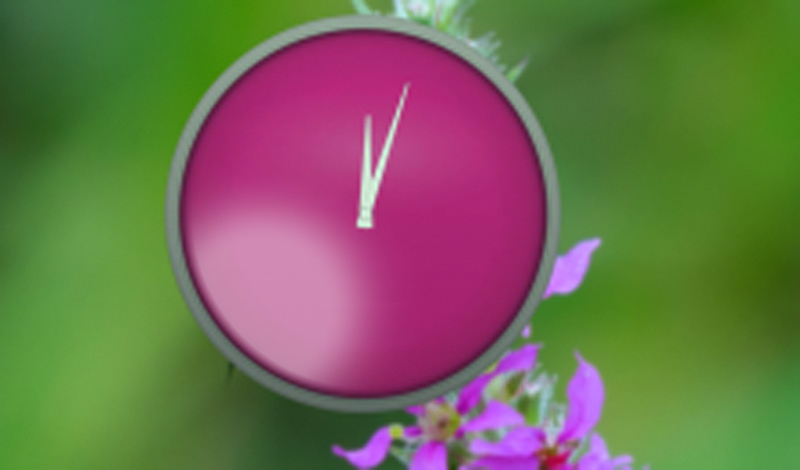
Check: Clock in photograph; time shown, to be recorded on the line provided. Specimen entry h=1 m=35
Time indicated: h=12 m=3
